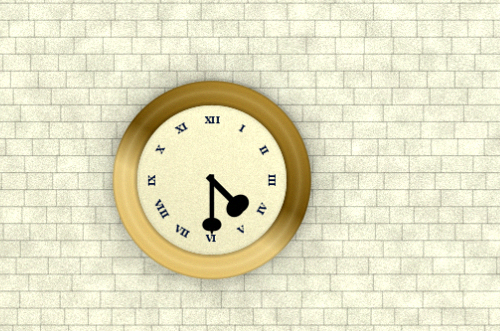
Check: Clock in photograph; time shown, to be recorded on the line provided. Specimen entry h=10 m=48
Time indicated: h=4 m=30
